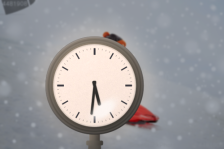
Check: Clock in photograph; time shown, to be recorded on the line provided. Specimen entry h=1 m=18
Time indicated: h=5 m=31
